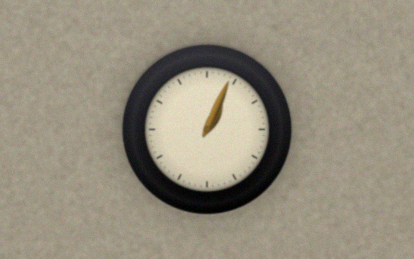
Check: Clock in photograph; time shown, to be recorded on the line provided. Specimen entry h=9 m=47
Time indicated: h=1 m=4
